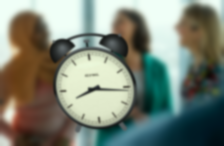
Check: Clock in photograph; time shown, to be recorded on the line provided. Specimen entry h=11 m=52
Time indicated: h=8 m=16
